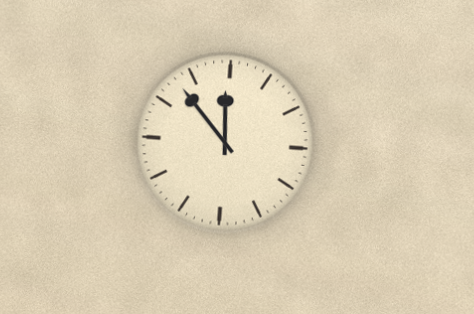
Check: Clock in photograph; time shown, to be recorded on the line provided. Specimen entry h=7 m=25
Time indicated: h=11 m=53
